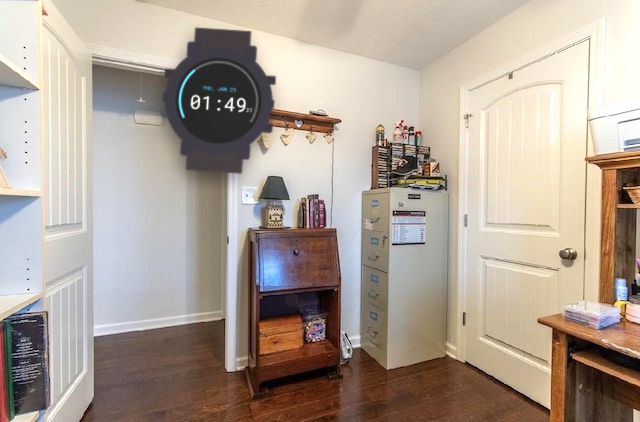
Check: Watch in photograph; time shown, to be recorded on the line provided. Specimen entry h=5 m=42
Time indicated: h=1 m=49
